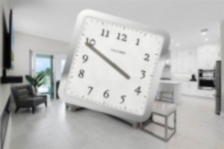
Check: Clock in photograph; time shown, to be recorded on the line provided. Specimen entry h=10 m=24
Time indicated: h=3 m=49
